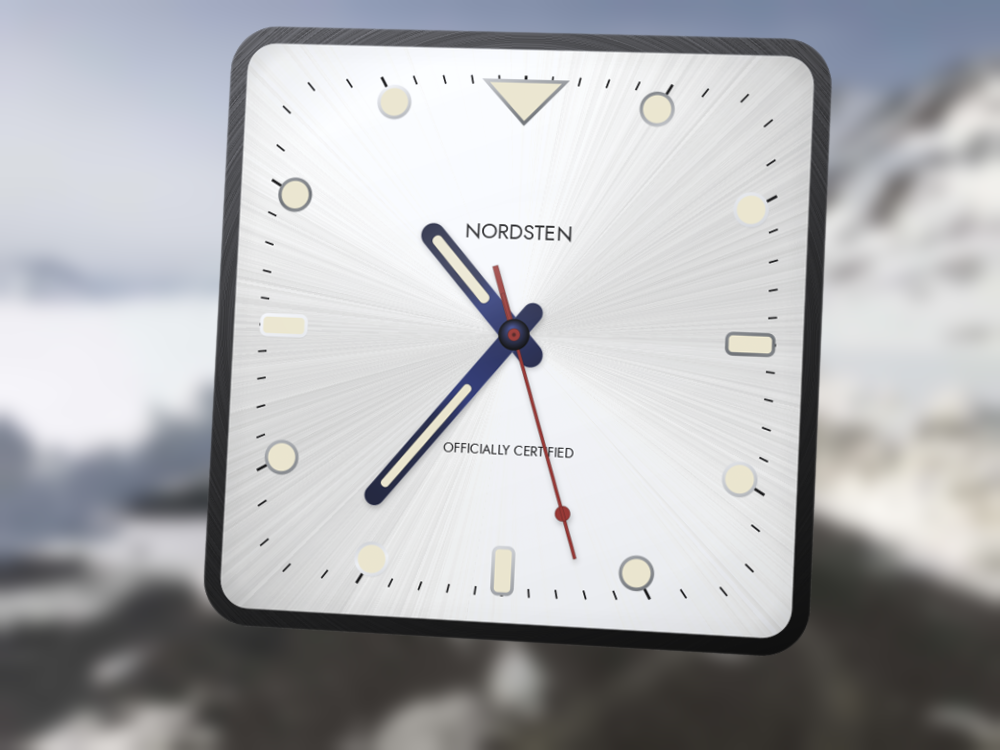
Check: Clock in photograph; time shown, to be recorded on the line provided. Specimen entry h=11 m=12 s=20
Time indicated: h=10 m=36 s=27
